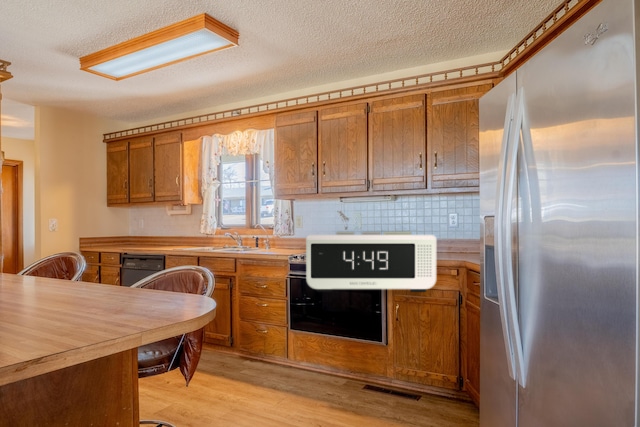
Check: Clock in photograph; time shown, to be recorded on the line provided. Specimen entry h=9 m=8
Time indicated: h=4 m=49
